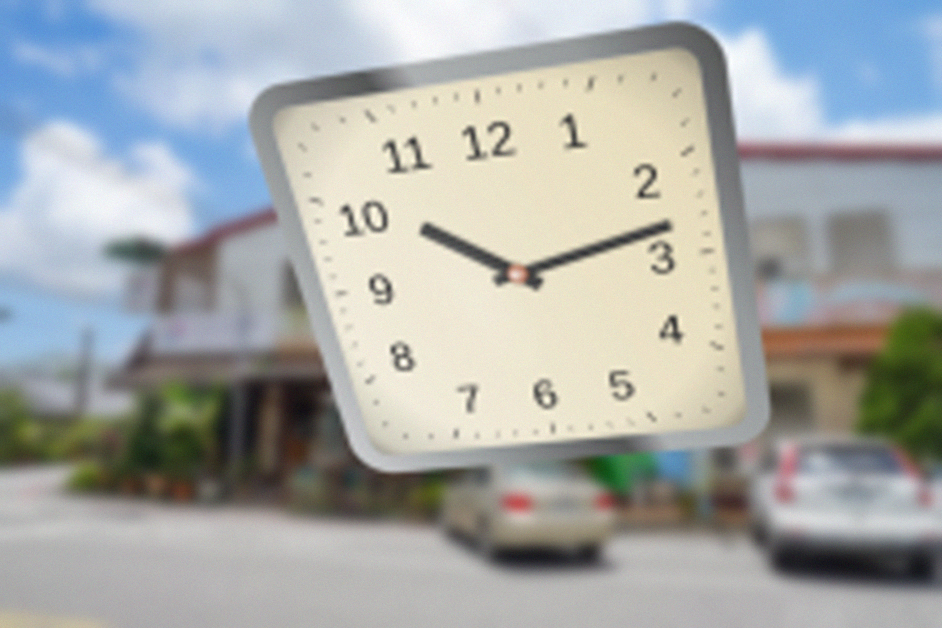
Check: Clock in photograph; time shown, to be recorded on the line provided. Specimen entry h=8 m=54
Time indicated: h=10 m=13
